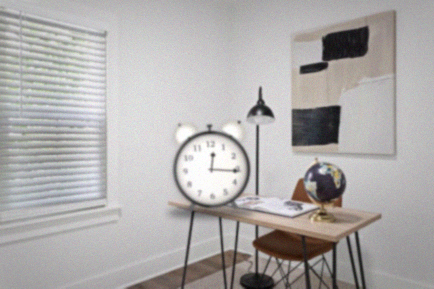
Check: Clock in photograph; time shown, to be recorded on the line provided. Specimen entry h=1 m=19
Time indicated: h=12 m=16
